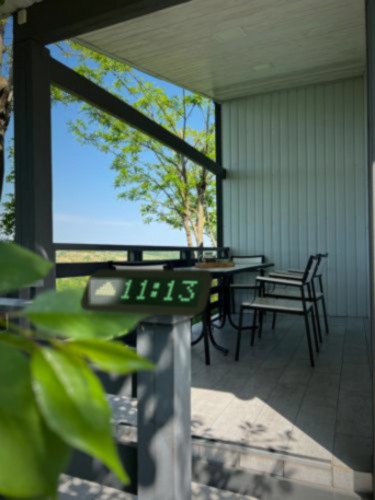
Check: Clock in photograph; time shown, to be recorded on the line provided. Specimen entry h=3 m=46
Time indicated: h=11 m=13
